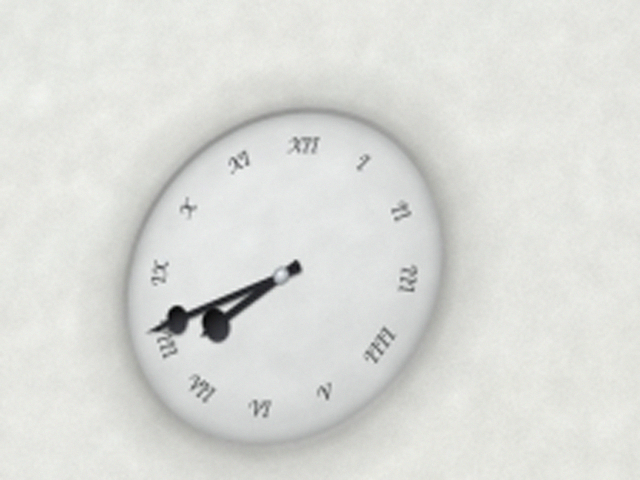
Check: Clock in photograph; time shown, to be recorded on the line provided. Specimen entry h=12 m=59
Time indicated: h=7 m=41
